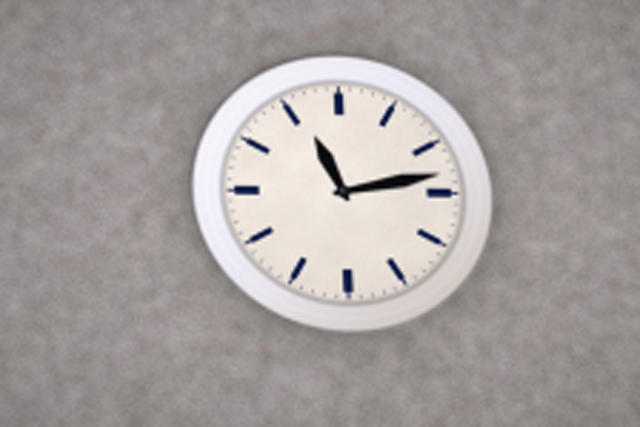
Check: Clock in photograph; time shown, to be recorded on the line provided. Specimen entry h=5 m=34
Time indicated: h=11 m=13
